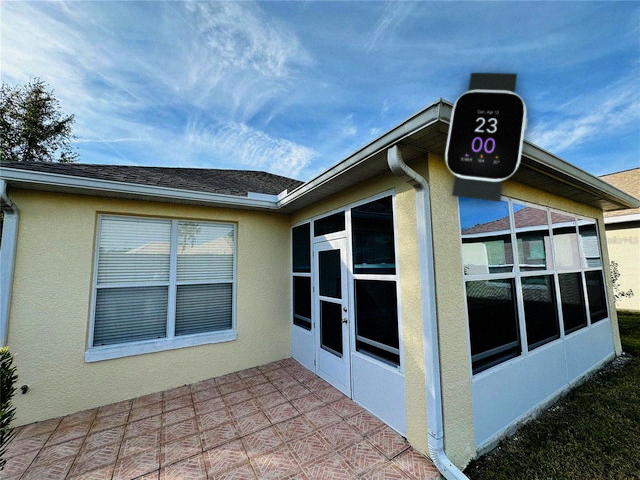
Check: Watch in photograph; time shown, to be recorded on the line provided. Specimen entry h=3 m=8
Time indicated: h=23 m=0
